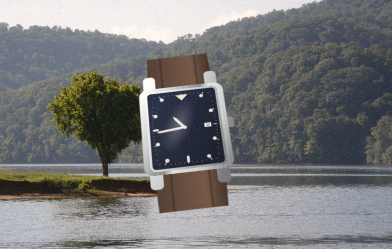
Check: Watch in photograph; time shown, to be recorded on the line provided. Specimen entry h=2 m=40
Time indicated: h=10 m=44
